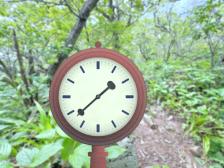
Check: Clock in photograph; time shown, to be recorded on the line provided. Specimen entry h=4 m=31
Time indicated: h=1 m=38
